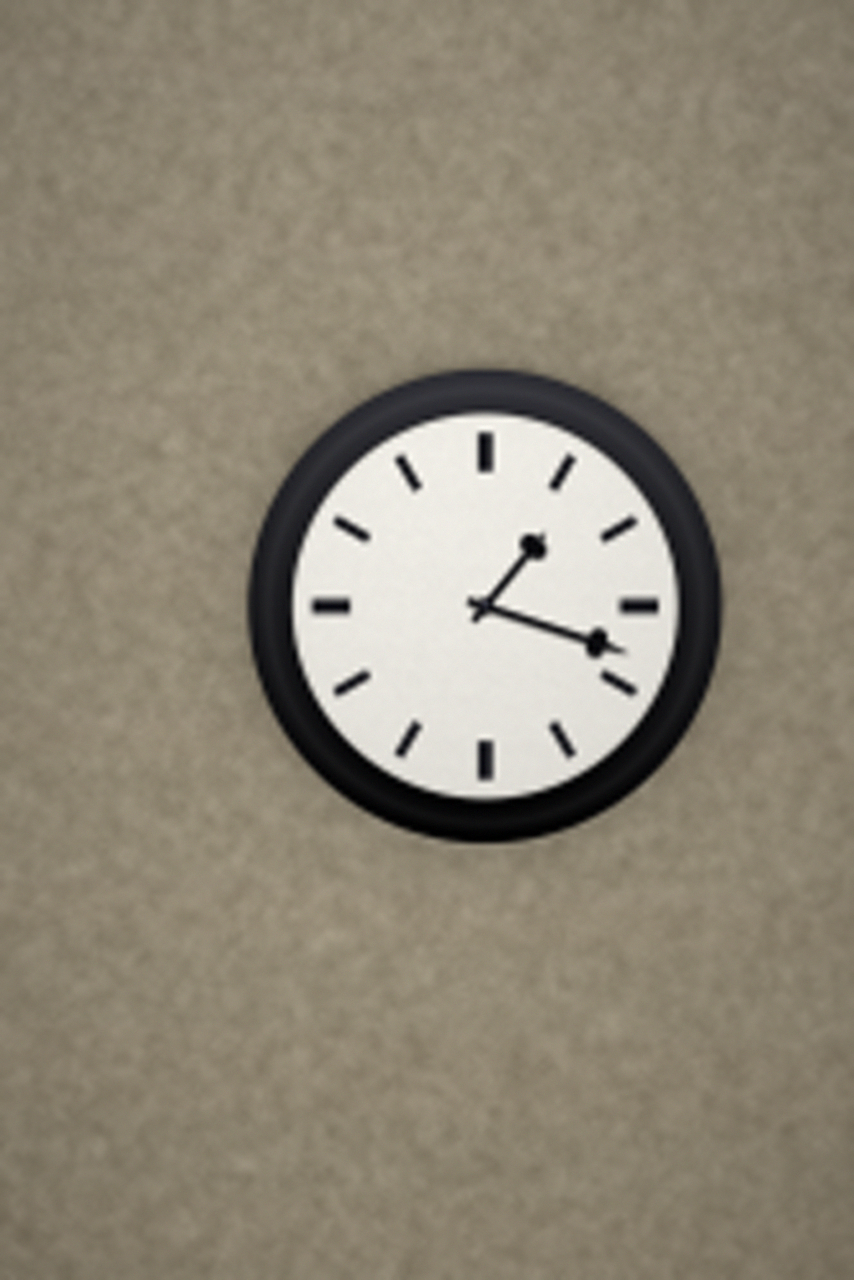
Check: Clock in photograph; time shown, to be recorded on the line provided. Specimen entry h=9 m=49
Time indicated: h=1 m=18
